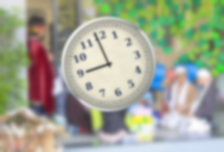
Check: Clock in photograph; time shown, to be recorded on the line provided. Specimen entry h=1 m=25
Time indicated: h=8 m=59
